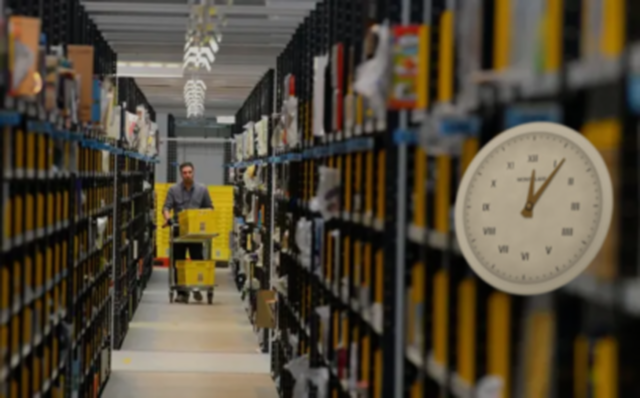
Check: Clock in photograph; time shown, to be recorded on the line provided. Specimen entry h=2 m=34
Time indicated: h=12 m=6
